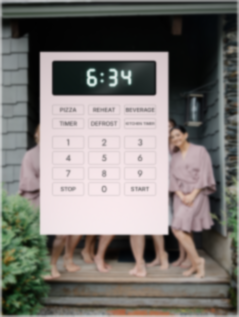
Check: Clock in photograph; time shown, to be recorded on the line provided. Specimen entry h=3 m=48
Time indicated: h=6 m=34
